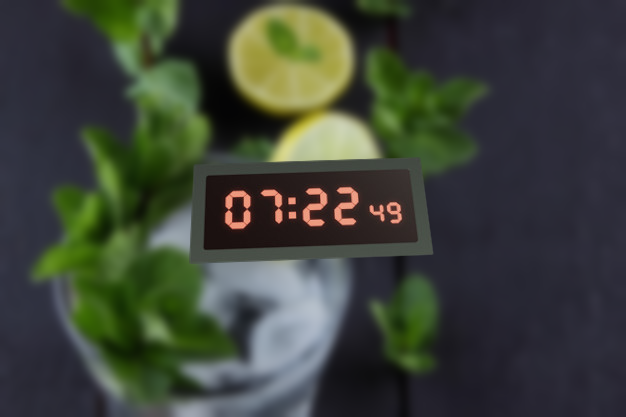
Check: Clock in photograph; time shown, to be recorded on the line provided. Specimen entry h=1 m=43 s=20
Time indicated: h=7 m=22 s=49
